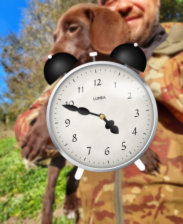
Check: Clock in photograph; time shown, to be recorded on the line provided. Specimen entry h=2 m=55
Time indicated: h=4 m=49
